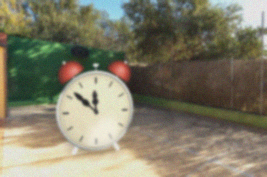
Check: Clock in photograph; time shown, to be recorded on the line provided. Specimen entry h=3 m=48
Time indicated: h=11 m=52
